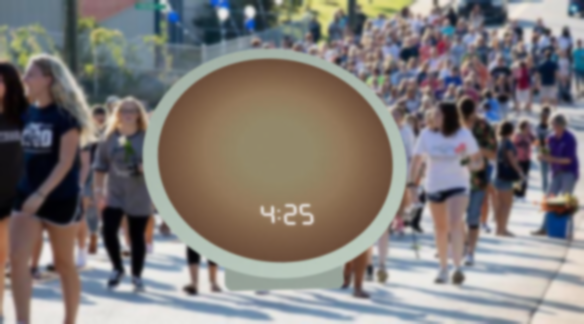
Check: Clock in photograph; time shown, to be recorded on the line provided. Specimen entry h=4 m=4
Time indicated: h=4 m=25
